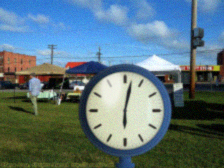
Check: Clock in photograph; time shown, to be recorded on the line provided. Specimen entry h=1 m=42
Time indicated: h=6 m=2
